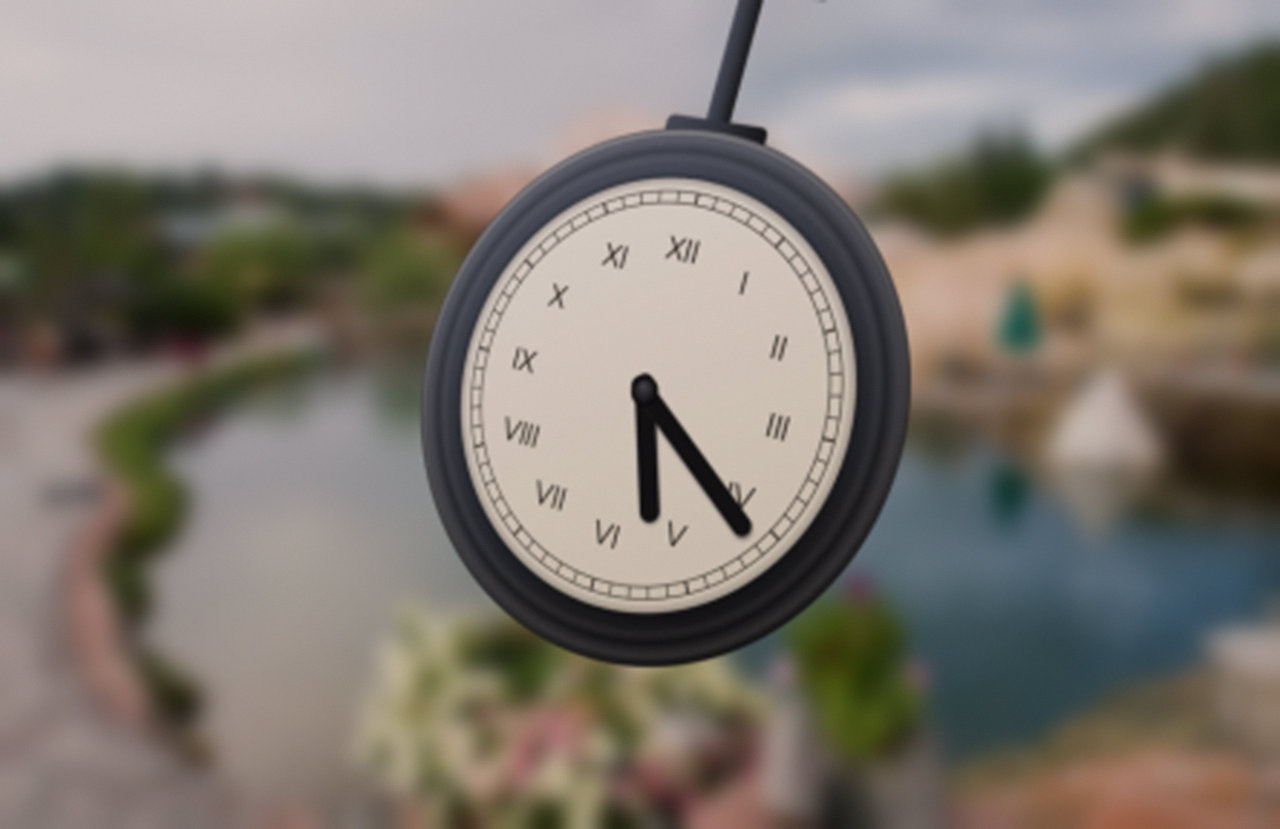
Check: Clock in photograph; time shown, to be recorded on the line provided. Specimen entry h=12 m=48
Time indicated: h=5 m=21
